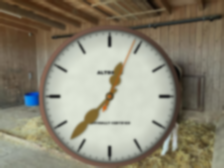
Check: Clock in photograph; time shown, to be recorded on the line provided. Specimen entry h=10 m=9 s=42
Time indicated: h=12 m=37 s=4
